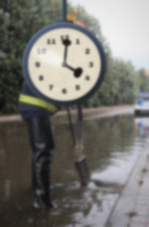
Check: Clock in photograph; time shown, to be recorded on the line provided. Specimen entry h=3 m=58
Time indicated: h=4 m=1
